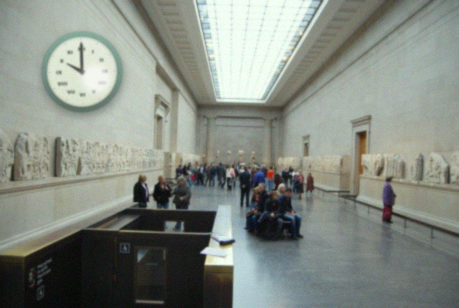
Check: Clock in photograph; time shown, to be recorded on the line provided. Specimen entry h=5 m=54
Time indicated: h=10 m=0
